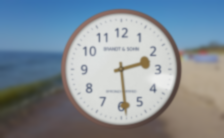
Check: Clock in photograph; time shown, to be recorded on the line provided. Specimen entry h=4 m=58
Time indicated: h=2 m=29
